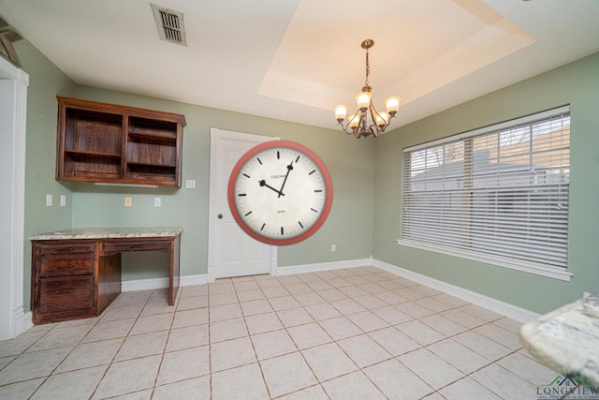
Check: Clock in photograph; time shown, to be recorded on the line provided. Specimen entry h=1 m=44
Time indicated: h=10 m=4
